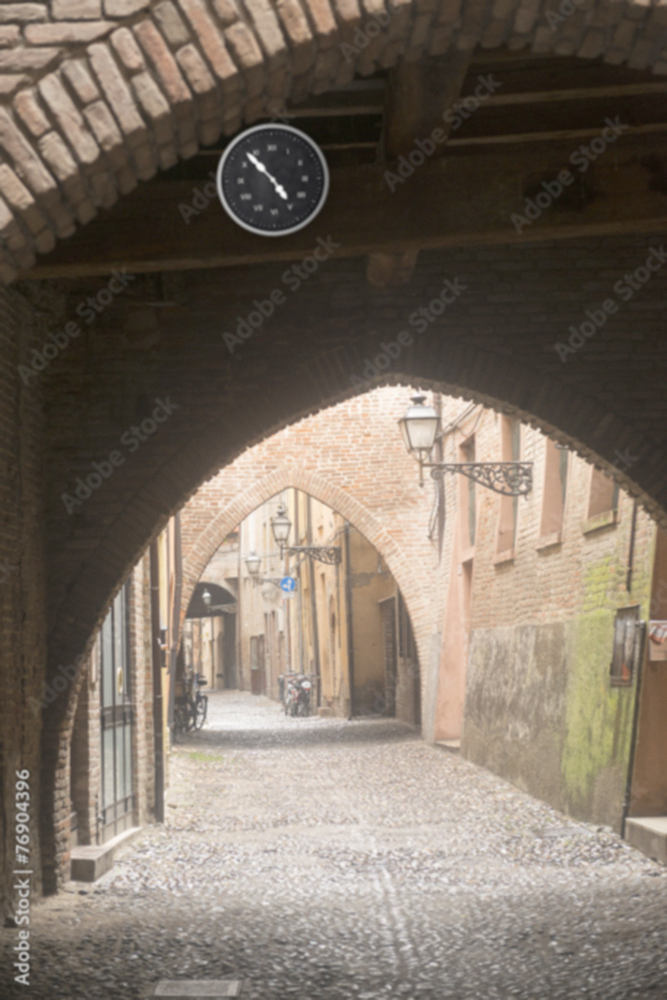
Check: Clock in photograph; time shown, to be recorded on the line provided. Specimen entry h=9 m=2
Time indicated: h=4 m=53
